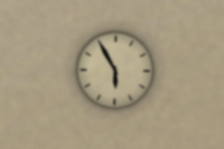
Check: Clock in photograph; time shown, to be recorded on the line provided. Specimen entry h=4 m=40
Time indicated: h=5 m=55
